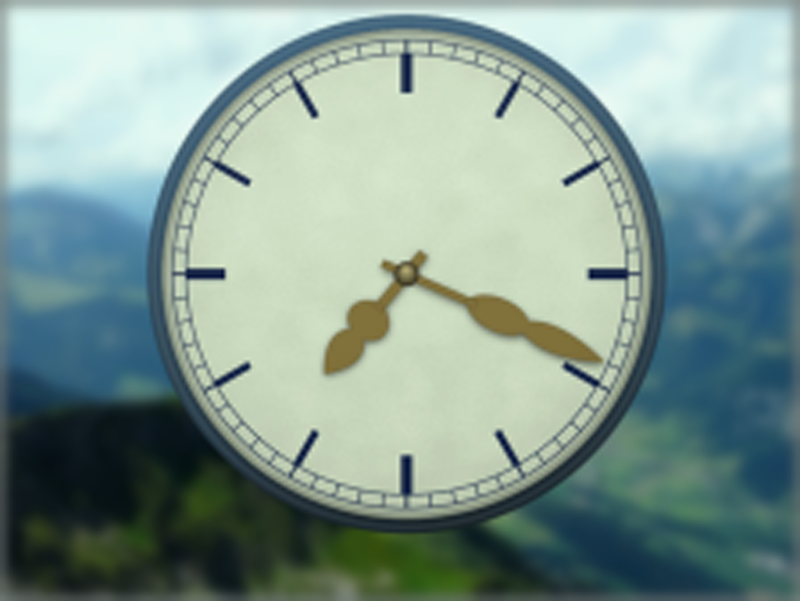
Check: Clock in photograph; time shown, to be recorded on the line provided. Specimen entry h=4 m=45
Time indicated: h=7 m=19
